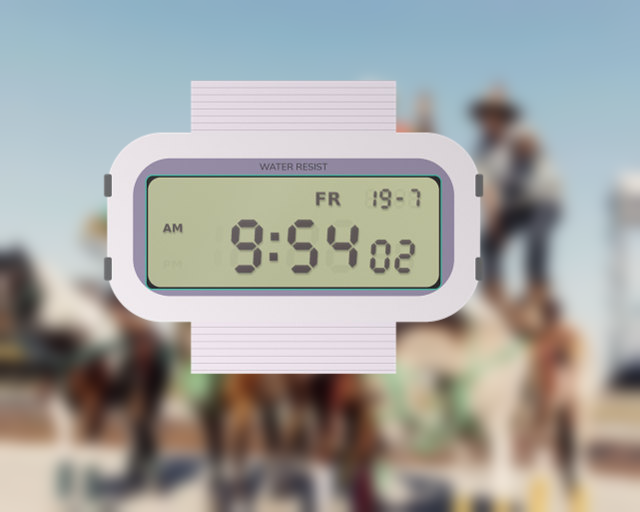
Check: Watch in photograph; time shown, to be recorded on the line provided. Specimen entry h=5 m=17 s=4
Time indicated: h=9 m=54 s=2
